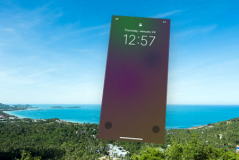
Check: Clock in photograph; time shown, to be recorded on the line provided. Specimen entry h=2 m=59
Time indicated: h=12 m=57
